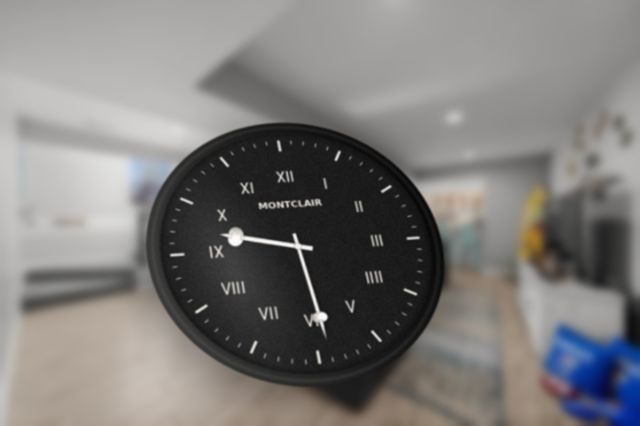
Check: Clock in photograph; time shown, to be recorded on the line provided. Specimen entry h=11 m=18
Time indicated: h=9 m=29
